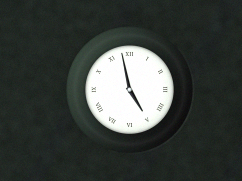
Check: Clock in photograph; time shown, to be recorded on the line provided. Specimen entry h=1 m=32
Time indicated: h=4 m=58
